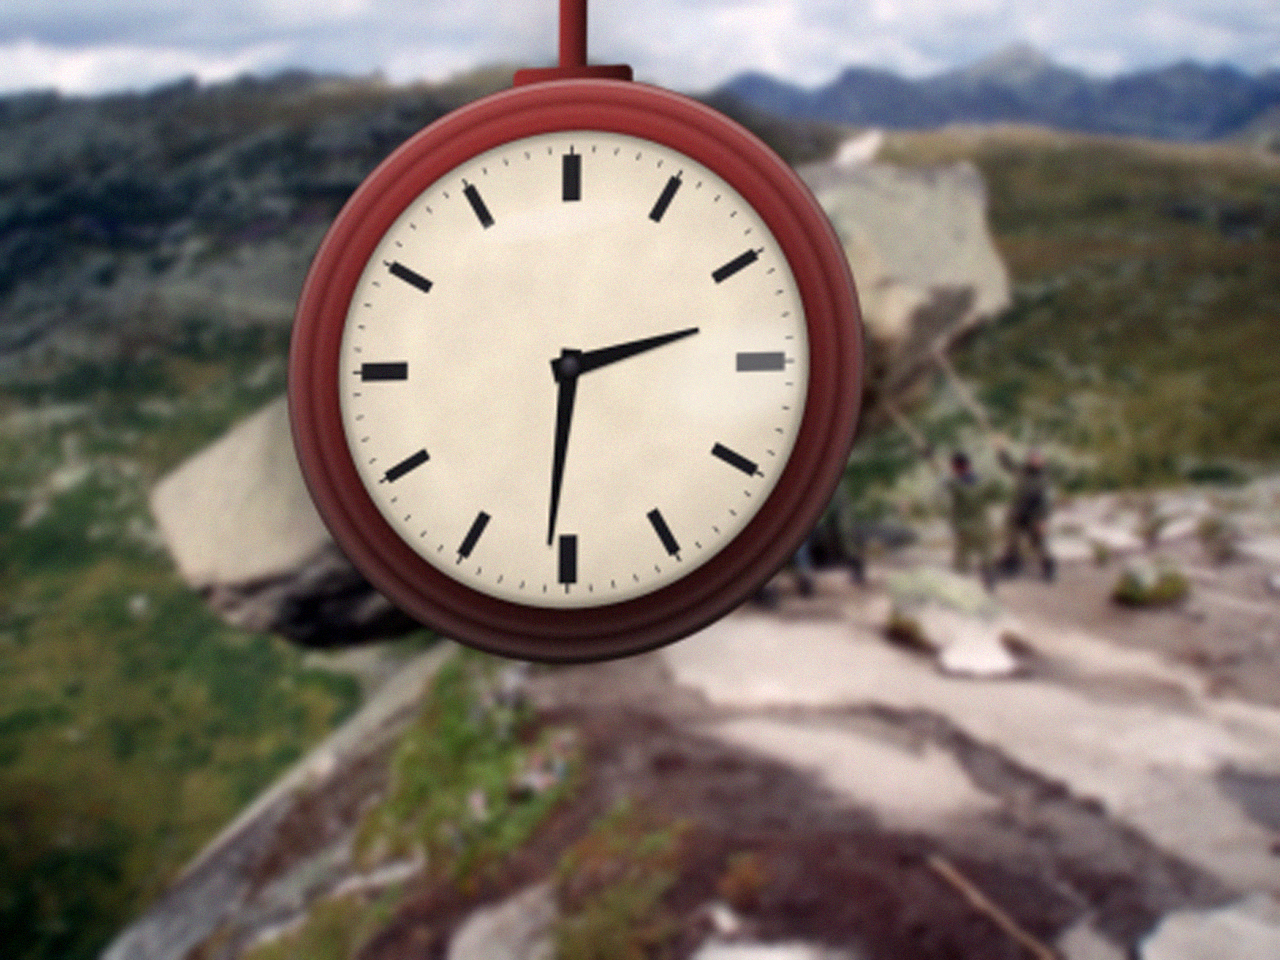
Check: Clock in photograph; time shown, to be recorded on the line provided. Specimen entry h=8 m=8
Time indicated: h=2 m=31
